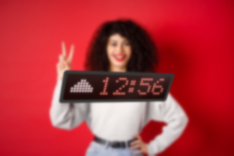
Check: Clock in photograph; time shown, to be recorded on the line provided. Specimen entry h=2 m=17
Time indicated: h=12 m=56
